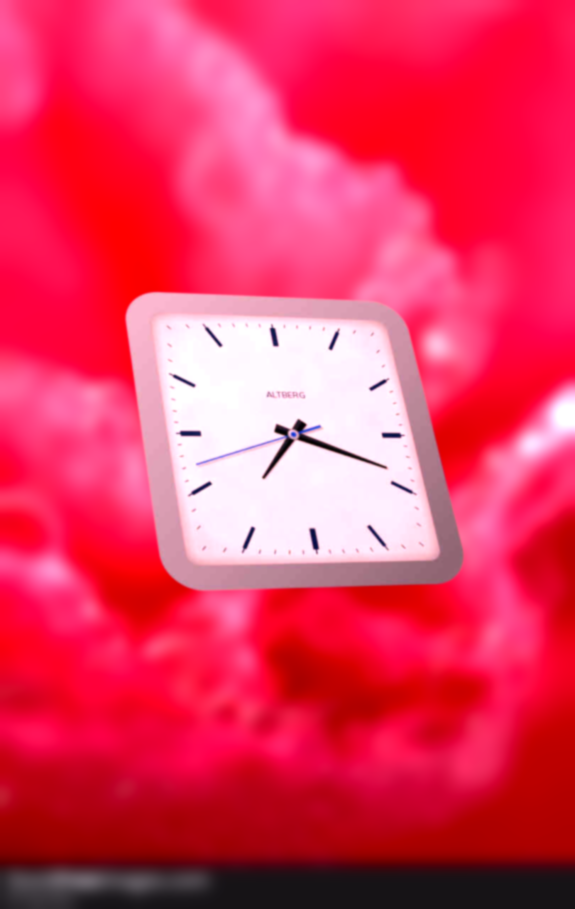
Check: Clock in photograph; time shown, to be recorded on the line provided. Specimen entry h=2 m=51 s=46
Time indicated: h=7 m=18 s=42
